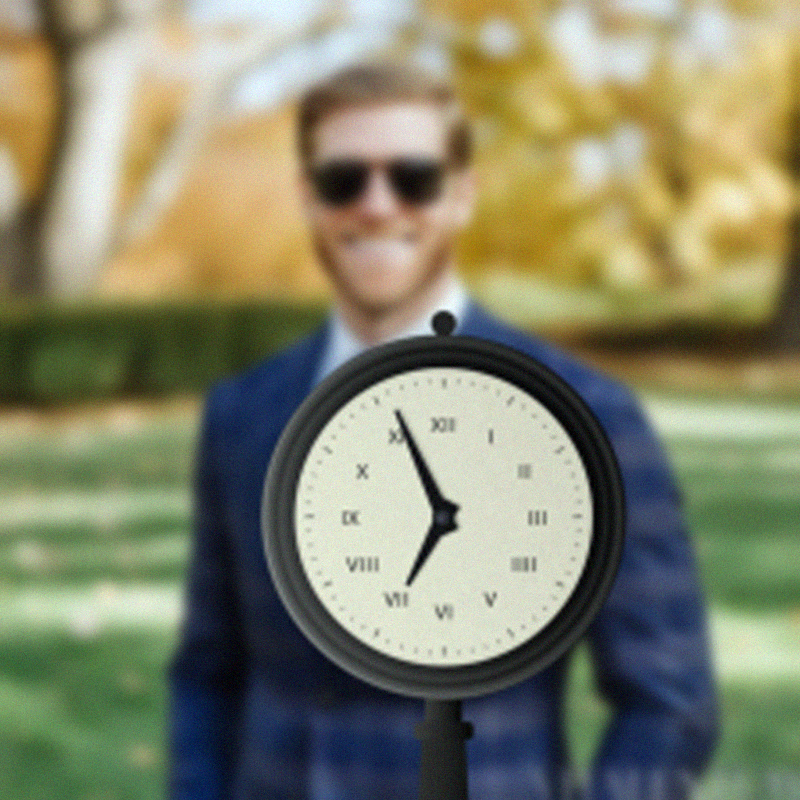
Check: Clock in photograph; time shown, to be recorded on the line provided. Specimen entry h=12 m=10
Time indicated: h=6 m=56
